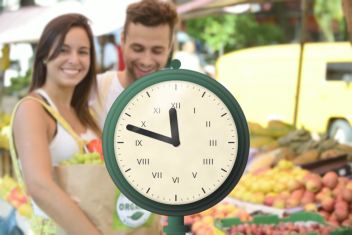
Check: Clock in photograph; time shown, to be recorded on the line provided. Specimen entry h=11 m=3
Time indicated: h=11 m=48
